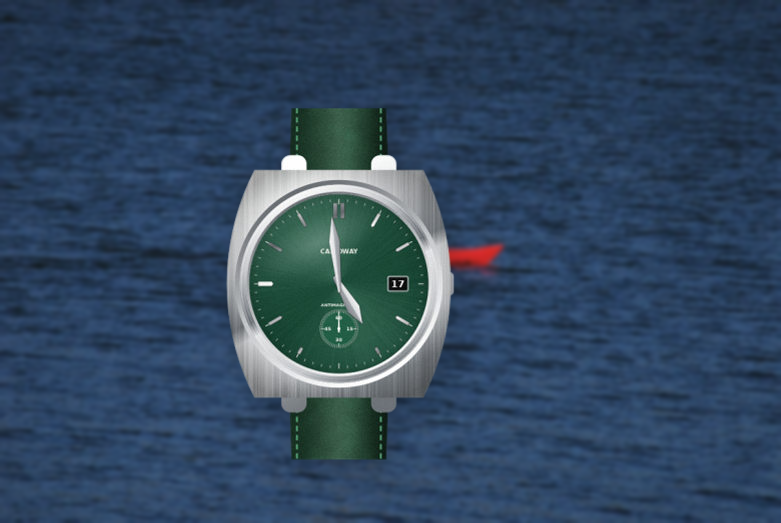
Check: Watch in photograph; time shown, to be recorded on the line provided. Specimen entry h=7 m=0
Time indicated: h=4 m=59
